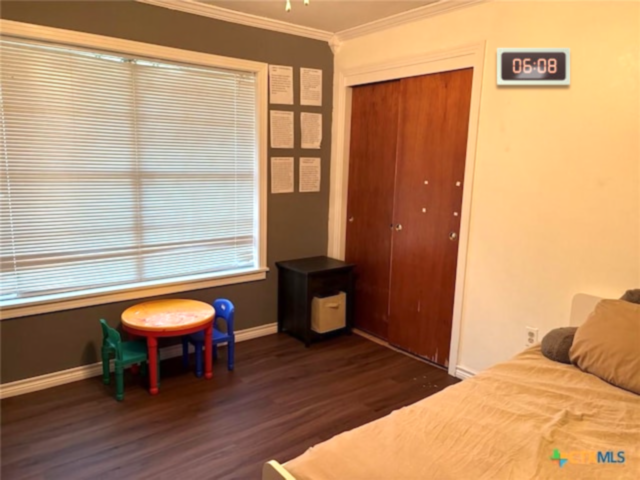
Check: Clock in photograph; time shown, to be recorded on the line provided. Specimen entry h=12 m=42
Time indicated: h=6 m=8
